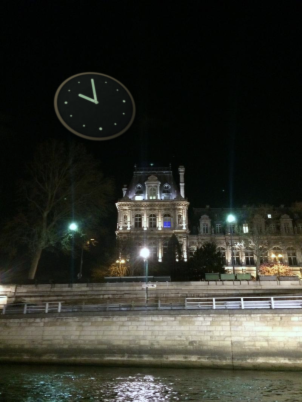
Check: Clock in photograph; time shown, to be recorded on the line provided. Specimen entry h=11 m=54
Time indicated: h=10 m=0
